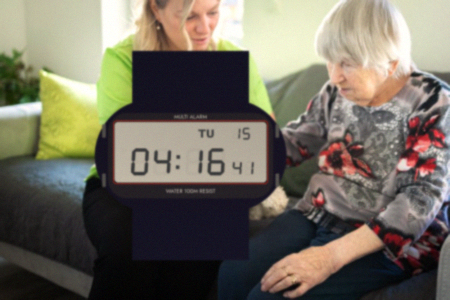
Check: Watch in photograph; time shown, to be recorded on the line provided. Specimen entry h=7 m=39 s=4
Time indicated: h=4 m=16 s=41
